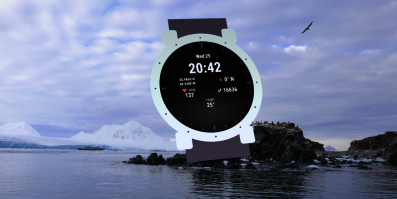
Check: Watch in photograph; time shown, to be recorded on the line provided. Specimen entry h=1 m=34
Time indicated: h=20 m=42
